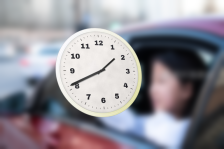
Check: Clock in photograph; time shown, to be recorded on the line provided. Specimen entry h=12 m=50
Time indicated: h=1 m=41
